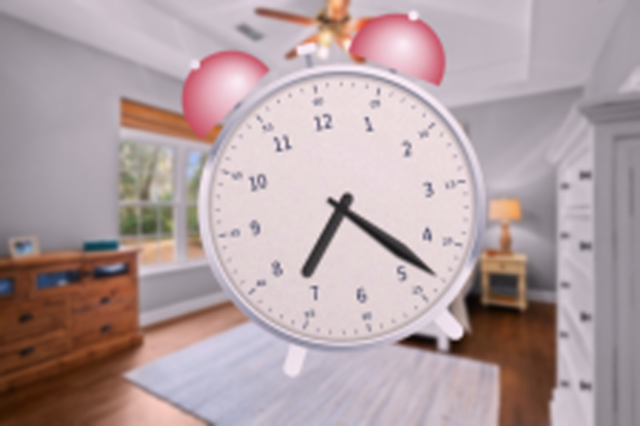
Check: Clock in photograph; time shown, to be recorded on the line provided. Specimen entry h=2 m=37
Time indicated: h=7 m=23
